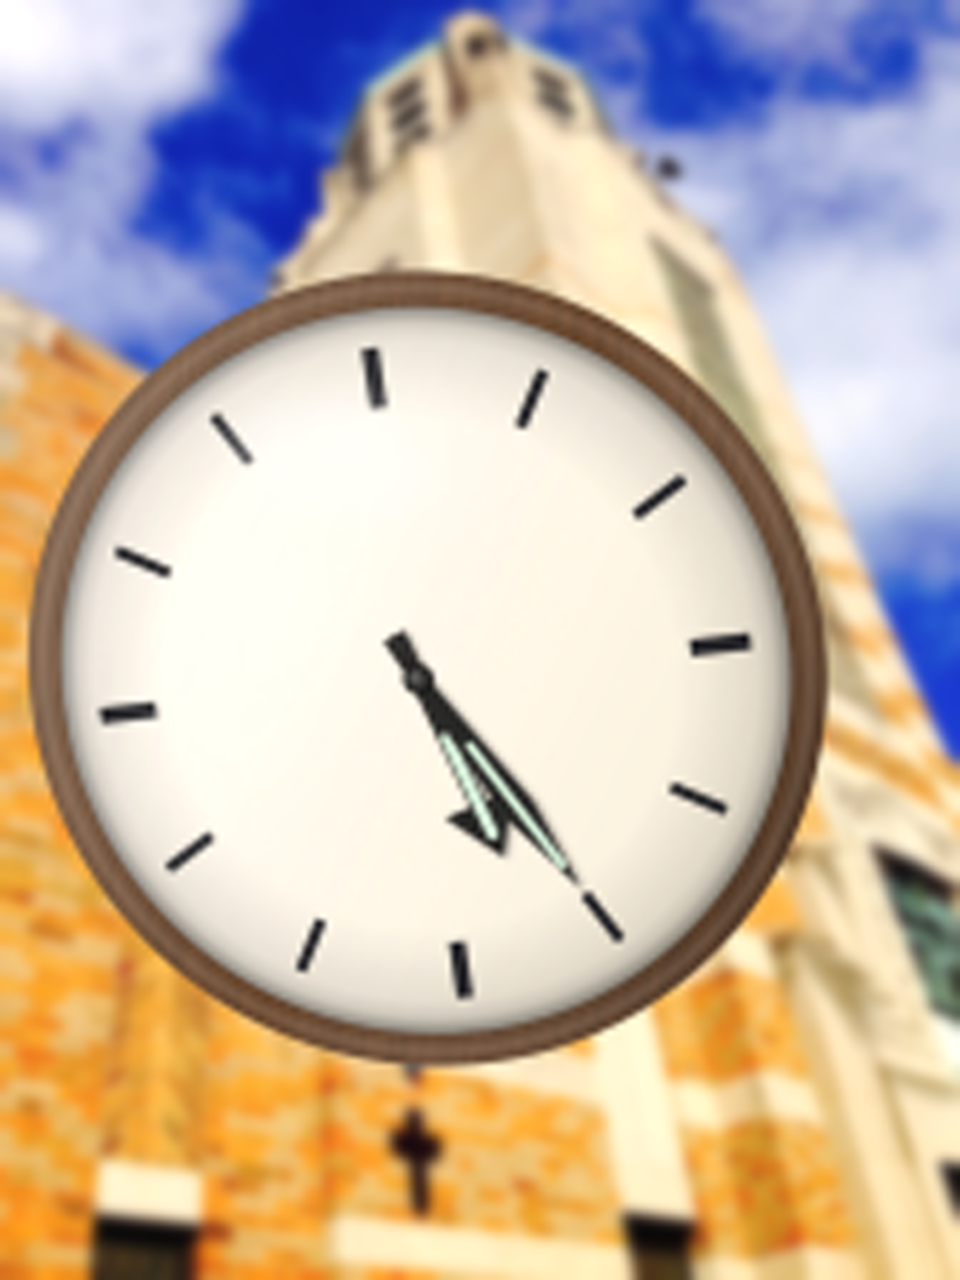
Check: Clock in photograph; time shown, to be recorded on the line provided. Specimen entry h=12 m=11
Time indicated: h=5 m=25
